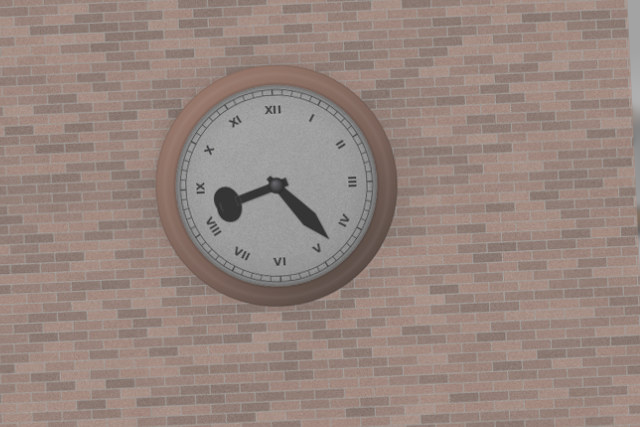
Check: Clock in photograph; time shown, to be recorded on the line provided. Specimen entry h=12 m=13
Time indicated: h=8 m=23
